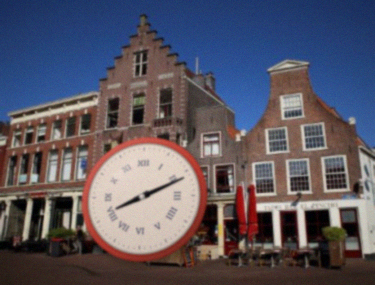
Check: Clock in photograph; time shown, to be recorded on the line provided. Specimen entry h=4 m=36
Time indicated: h=8 m=11
